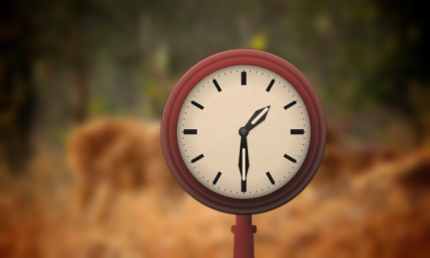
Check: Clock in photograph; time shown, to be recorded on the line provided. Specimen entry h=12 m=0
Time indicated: h=1 m=30
